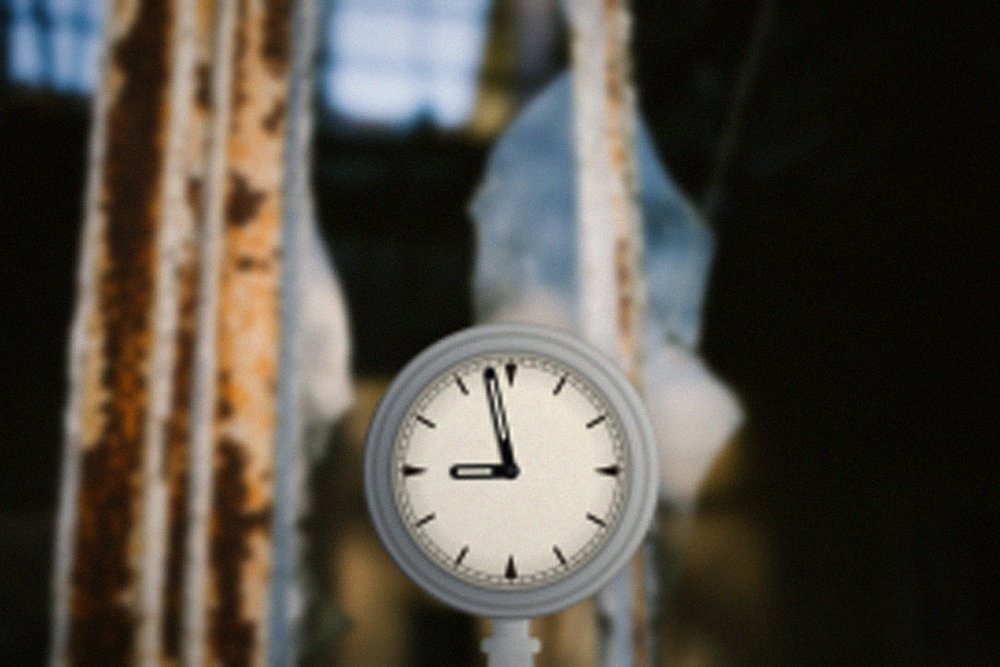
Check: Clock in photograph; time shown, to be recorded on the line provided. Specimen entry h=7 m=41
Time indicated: h=8 m=58
